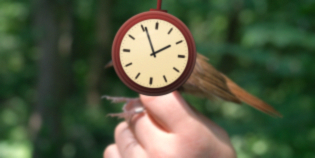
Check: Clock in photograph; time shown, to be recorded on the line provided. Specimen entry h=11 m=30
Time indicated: h=1 m=56
